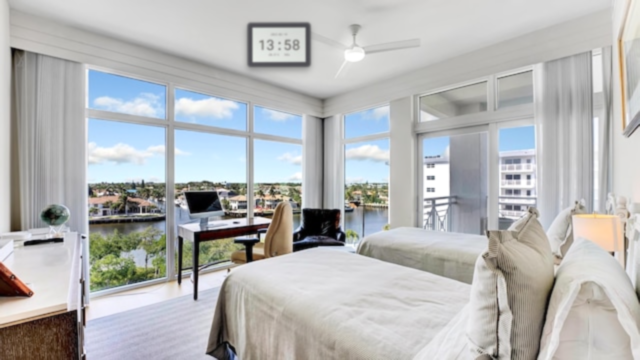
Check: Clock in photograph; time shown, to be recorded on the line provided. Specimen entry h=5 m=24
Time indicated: h=13 m=58
